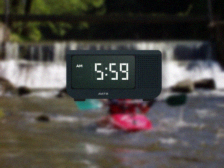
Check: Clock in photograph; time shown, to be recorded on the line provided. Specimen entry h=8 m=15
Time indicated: h=5 m=59
